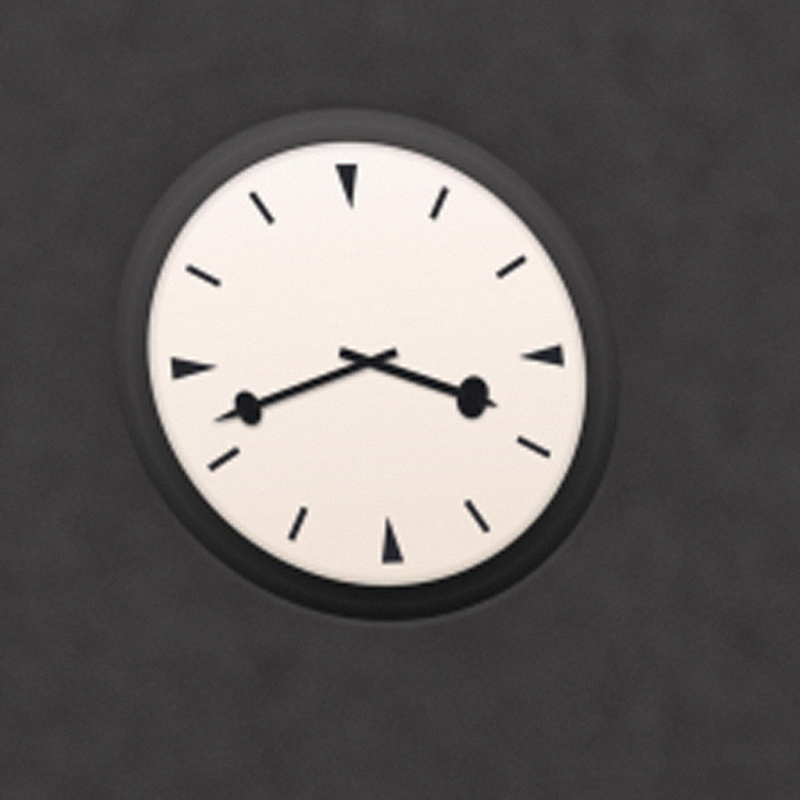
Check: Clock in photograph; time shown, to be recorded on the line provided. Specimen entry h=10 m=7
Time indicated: h=3 m=42
